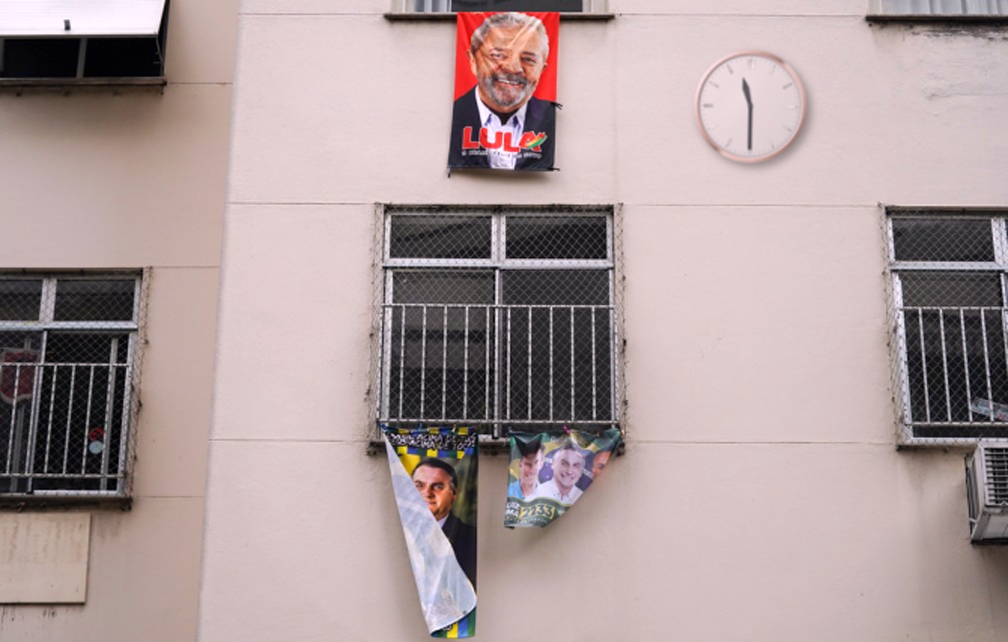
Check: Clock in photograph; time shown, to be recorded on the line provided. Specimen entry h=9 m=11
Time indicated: h=11 m=30
